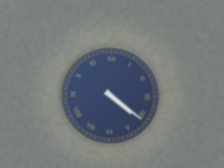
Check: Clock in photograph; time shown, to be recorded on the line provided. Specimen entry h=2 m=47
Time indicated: h=4 m=21
